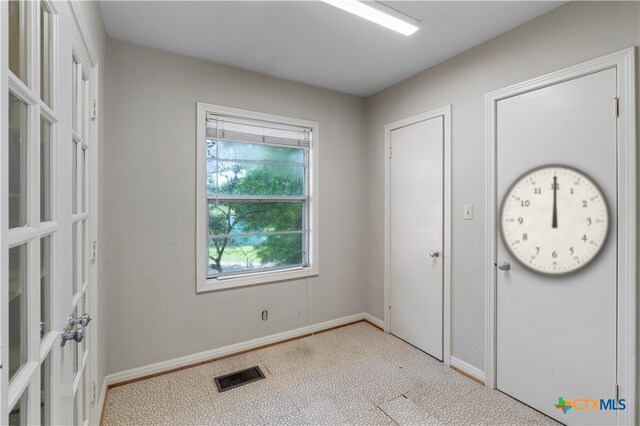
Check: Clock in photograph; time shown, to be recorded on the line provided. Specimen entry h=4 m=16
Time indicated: h=12 m=0
